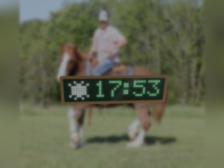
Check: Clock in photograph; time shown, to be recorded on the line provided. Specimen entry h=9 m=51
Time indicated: h=17 m=53
